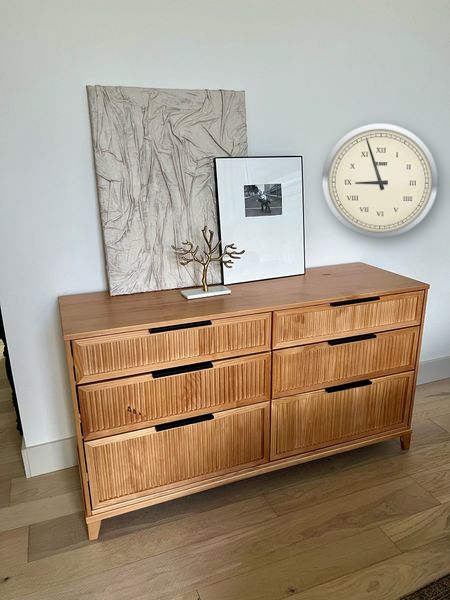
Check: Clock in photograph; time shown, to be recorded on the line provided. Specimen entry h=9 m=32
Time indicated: h=8 m=57
